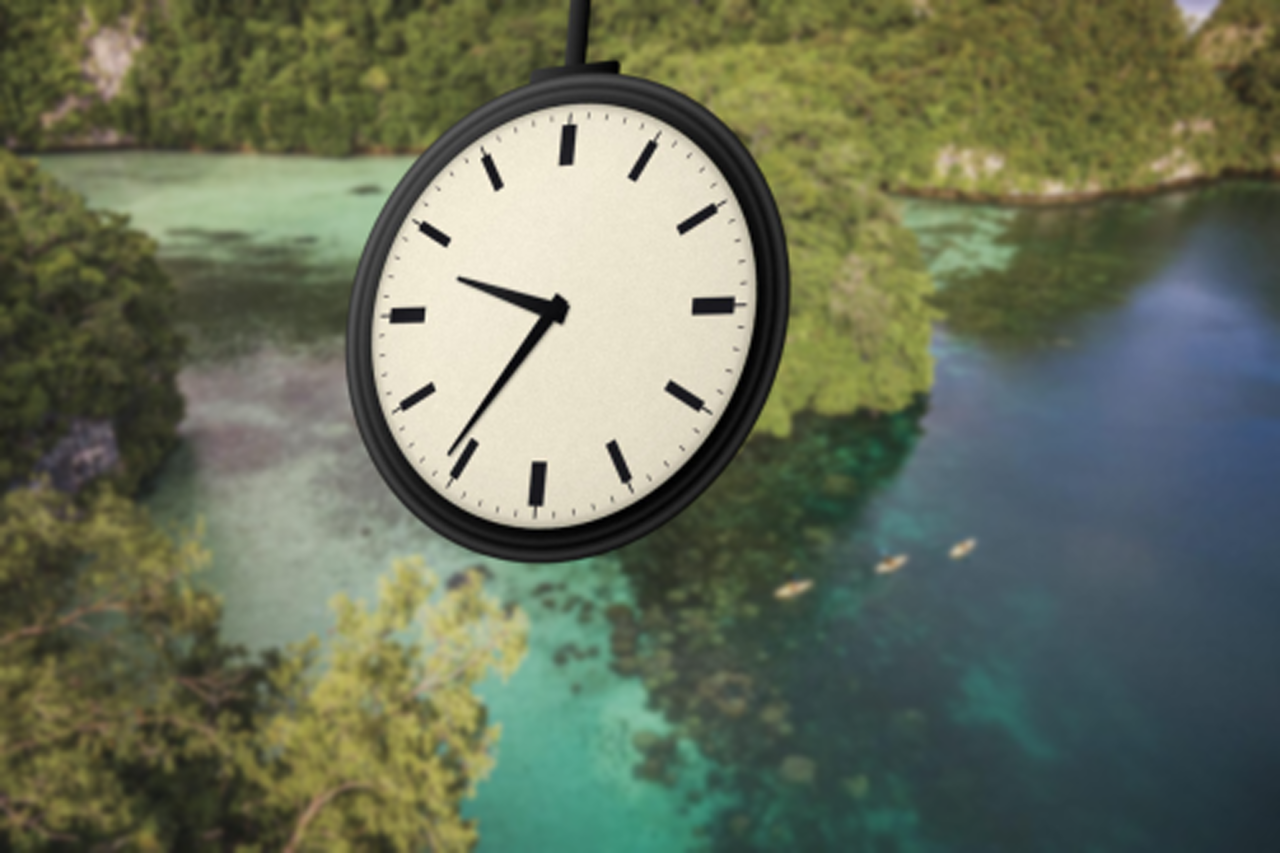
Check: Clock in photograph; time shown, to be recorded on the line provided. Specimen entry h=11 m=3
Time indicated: h=9 m=36
